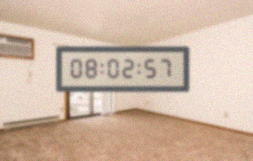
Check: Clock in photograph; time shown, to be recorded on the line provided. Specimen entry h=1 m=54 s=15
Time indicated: h=8 m=2 s=57
